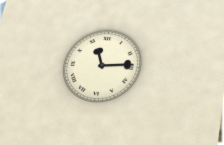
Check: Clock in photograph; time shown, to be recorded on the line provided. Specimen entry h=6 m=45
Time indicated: h=11 m=14
